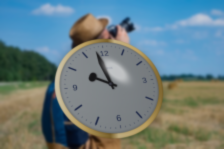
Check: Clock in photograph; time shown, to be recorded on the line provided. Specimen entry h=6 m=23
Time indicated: h=9 m=58
